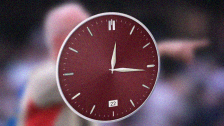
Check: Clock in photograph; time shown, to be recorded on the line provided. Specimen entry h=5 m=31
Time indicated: h=12 m=16
